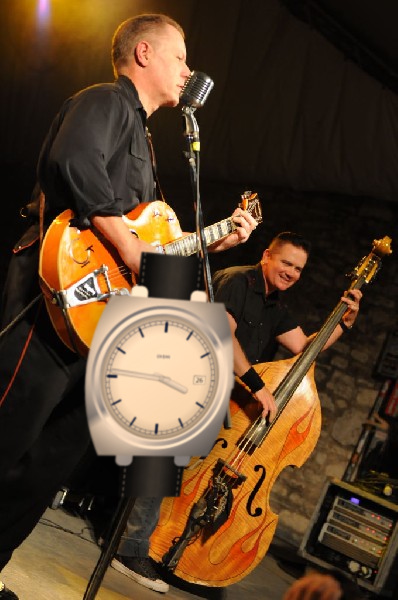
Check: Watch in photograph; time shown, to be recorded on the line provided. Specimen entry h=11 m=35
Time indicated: h=3 m=46
